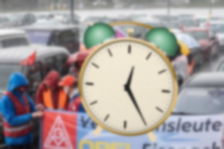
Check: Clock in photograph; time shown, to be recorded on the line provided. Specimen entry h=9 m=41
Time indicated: h=12 m=25
